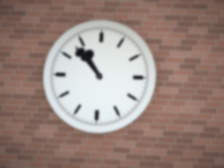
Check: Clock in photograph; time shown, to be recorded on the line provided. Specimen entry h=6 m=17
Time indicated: h=10 m=53
